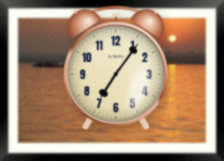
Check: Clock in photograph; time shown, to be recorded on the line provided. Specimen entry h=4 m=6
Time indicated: h=7 m=6
